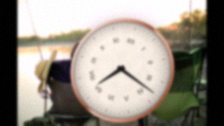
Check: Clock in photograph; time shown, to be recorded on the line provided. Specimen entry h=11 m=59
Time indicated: h=7 m=18
